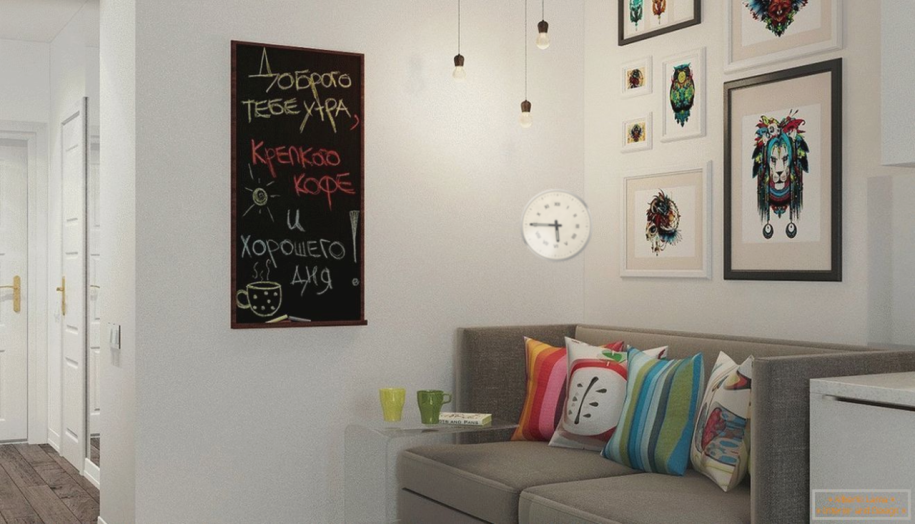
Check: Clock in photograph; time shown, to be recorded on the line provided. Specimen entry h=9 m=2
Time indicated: h=5 m=45
